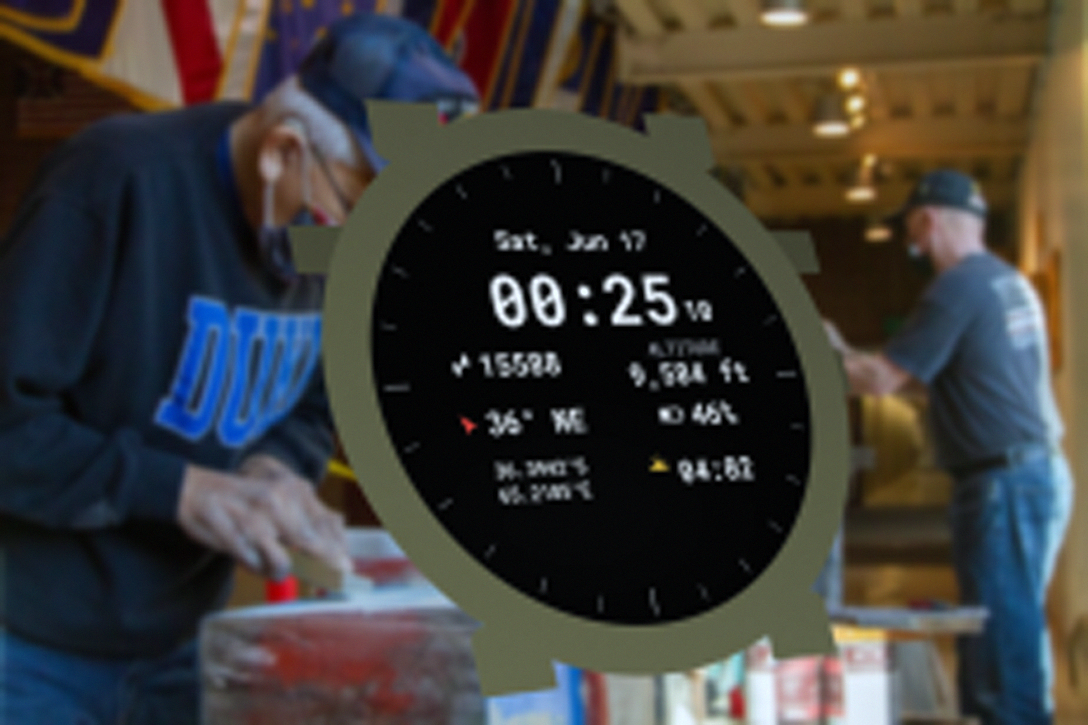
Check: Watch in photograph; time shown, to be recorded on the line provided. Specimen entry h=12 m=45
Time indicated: h=0 m=25
